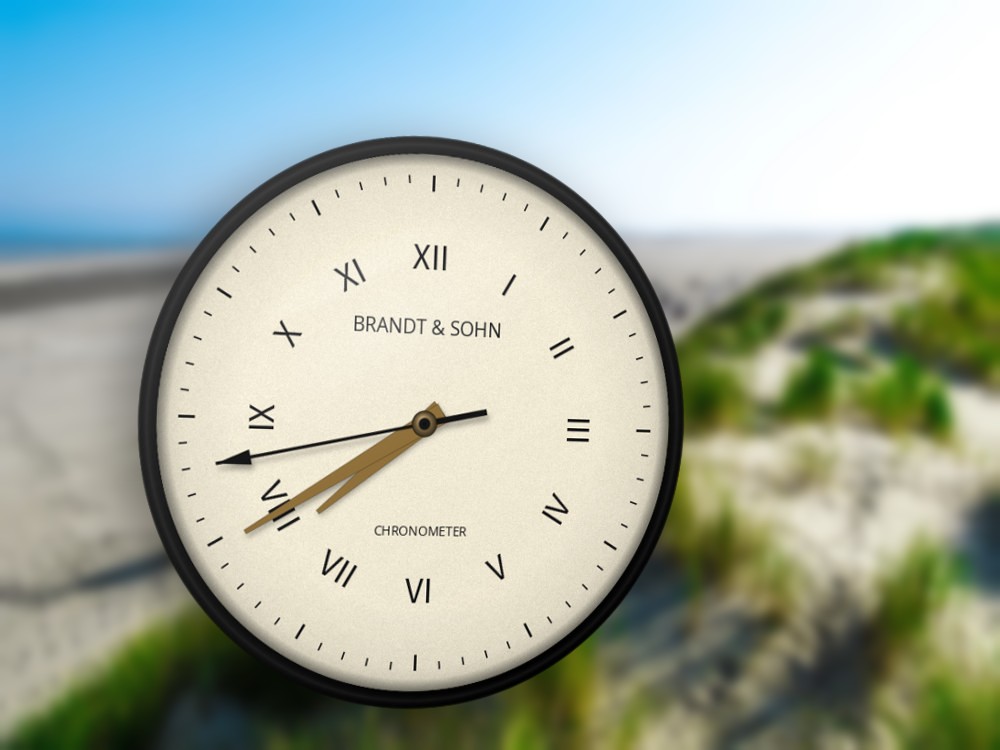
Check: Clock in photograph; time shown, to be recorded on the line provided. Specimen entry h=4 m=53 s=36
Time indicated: h=7 m=39 s=43
